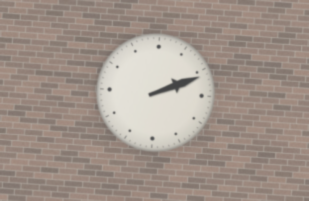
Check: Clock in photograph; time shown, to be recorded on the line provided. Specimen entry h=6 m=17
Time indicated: h=2 m=11
